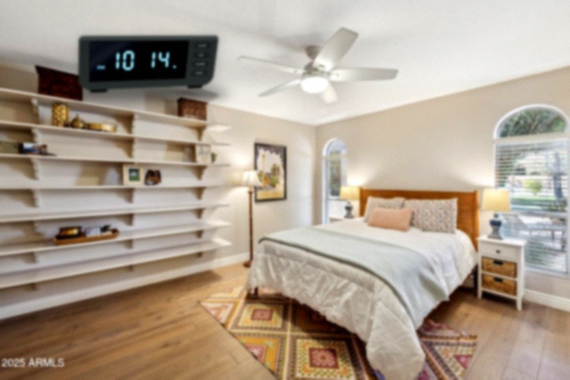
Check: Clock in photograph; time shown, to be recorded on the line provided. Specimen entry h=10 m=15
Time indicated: h=10 m=14
